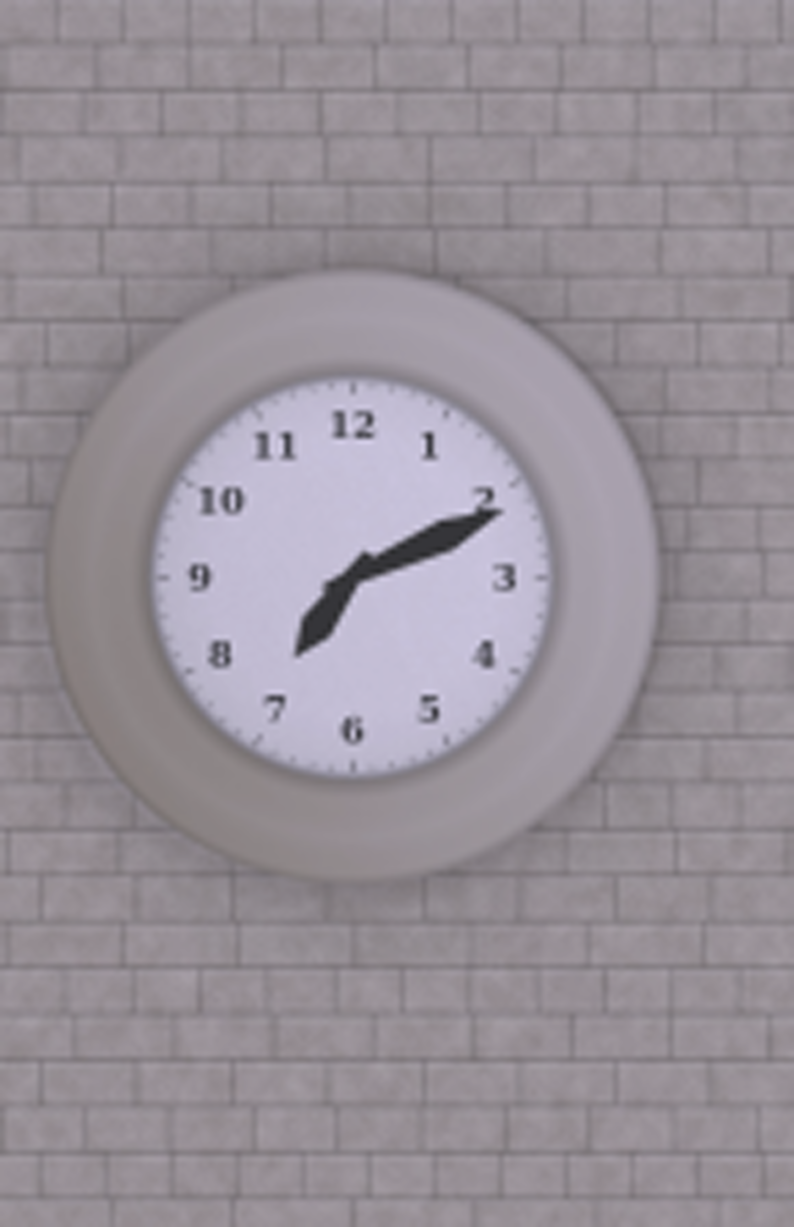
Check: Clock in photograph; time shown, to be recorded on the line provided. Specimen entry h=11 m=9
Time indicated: h=7 m=11
